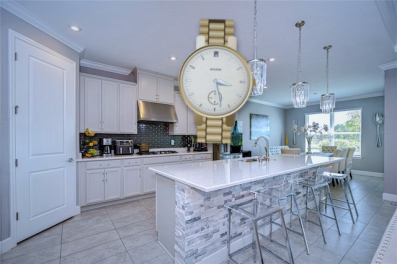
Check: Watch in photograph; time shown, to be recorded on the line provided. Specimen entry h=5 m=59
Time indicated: h=3 m=28
